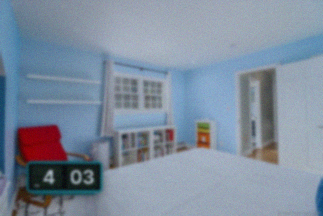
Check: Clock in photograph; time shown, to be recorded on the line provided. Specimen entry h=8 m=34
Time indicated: h=4 m=3
